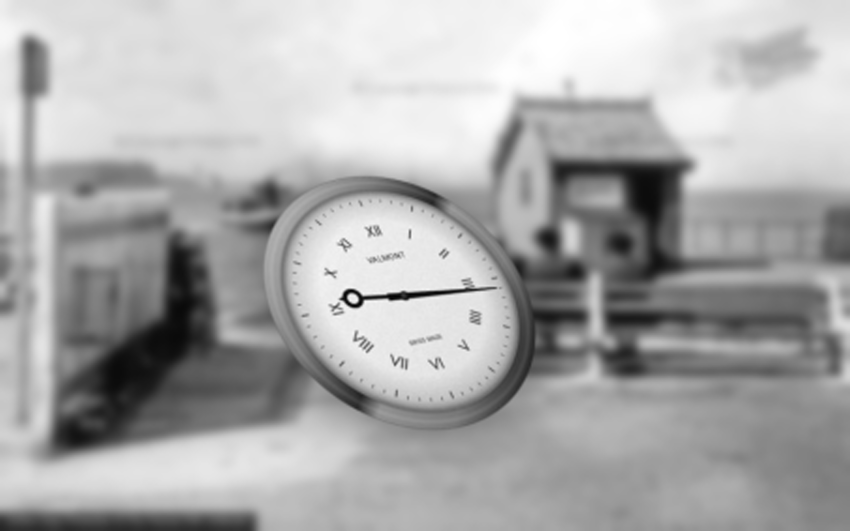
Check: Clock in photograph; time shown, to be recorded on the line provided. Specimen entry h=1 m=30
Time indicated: h=9 m=16
